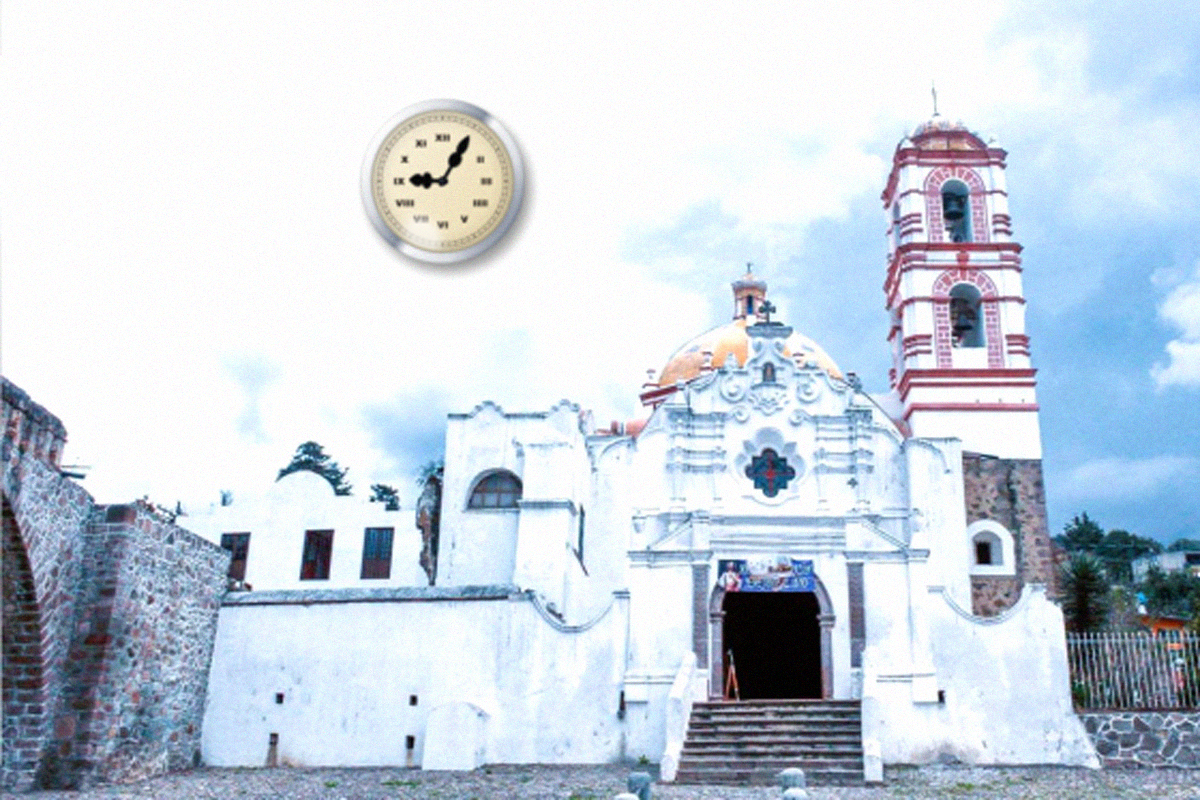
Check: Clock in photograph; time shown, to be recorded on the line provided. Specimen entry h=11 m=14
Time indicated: h=9 m=5
